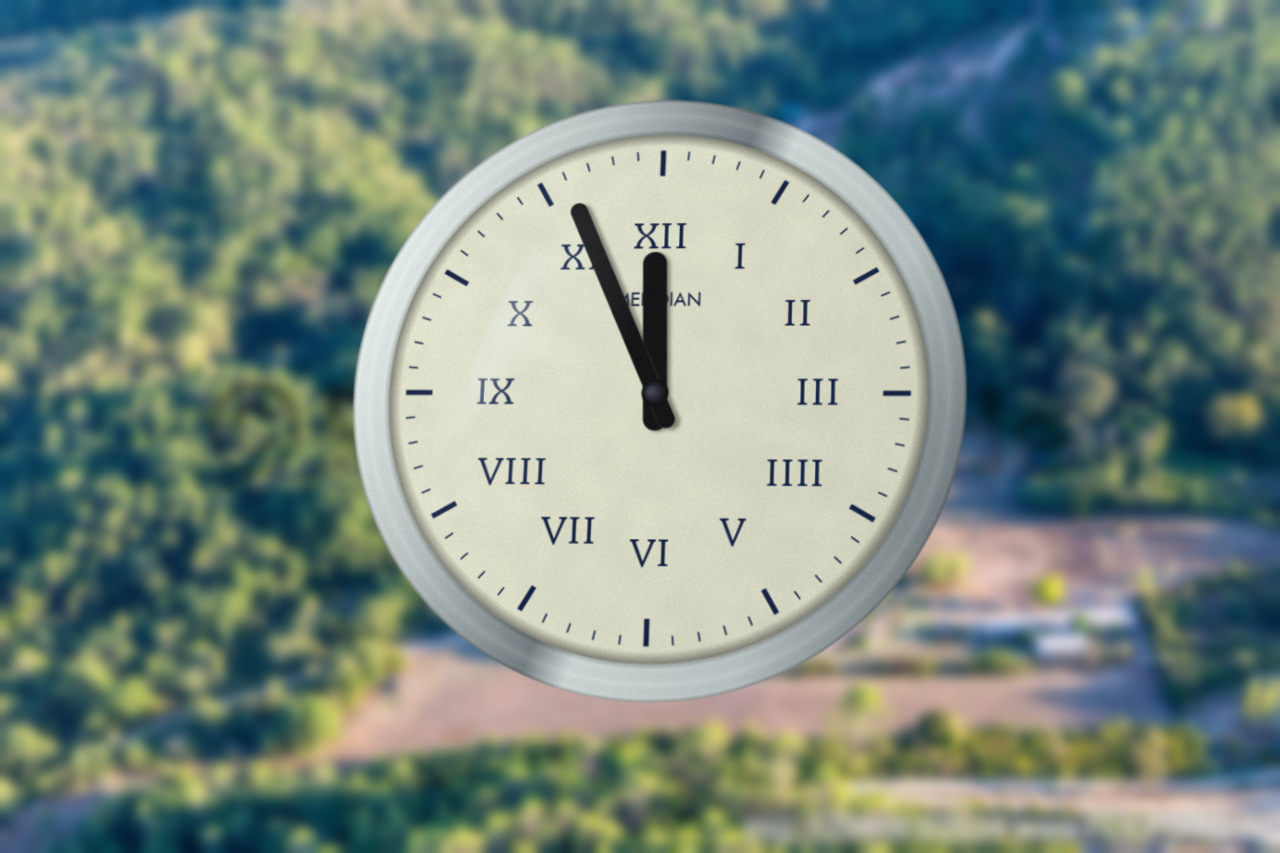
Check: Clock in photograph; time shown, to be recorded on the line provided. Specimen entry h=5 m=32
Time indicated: h=11 m=56
